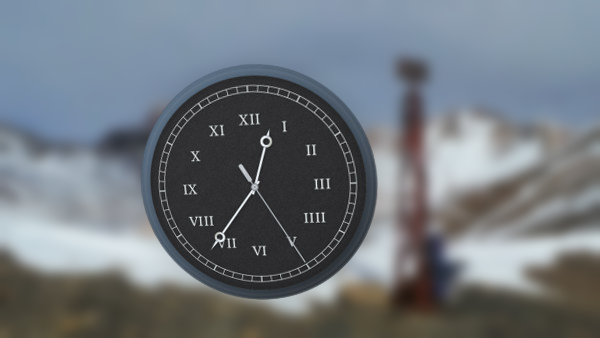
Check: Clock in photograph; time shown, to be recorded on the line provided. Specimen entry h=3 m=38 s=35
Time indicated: h=12 m=36 s=25
